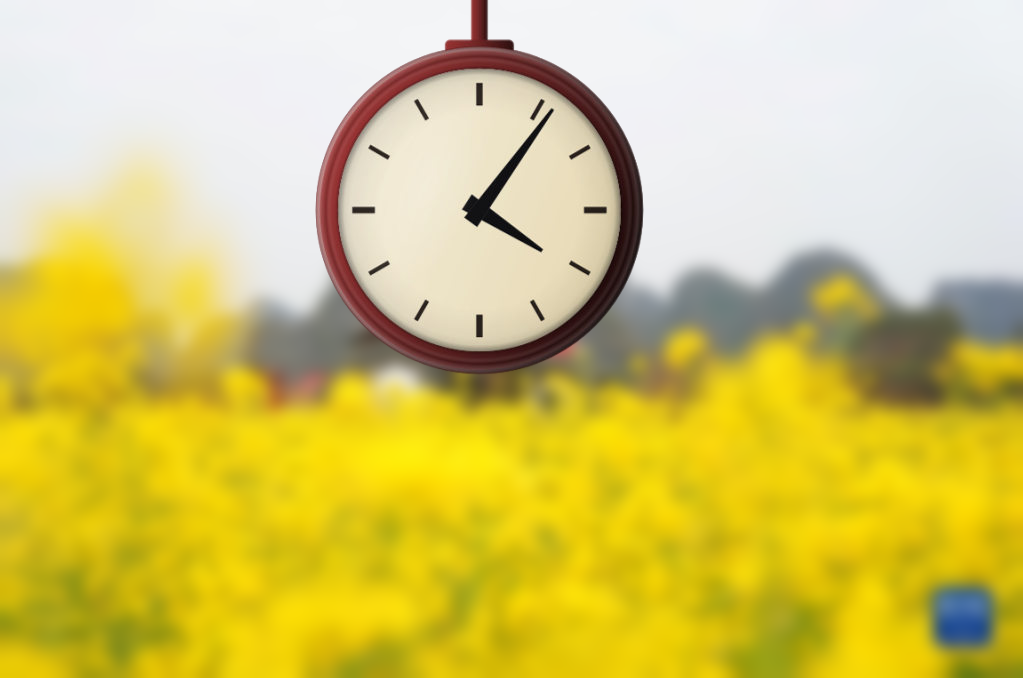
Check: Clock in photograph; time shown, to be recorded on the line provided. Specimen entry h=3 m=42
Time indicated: h=4 m=6
